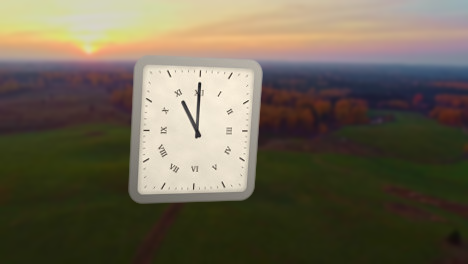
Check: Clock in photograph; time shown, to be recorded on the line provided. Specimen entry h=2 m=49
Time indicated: h=11 m=0
